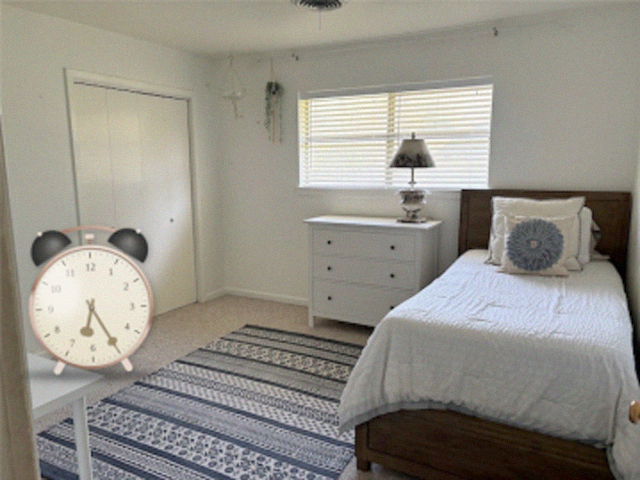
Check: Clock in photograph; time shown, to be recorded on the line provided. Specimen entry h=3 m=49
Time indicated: h=6 m=25
